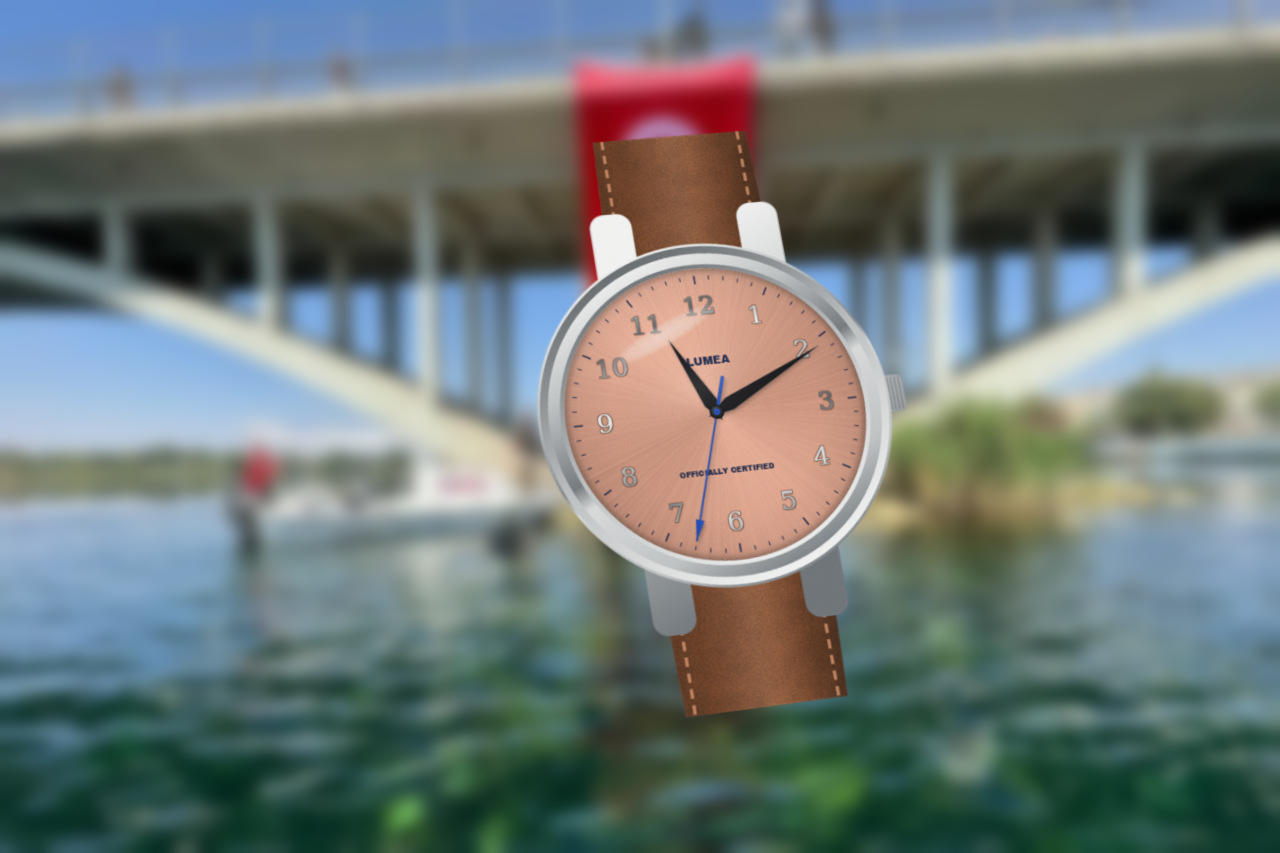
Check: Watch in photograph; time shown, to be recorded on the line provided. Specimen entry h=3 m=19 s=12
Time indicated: h=11 m=10 s=33
